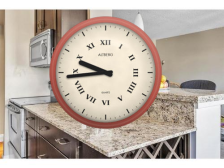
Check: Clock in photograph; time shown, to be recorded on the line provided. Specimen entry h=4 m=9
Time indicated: h=9 m=44
